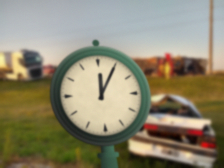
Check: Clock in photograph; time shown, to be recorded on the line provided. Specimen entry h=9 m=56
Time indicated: h=12 m=5
